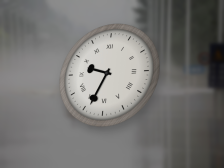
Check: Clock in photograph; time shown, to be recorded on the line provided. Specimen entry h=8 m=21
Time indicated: h=9 m=34
